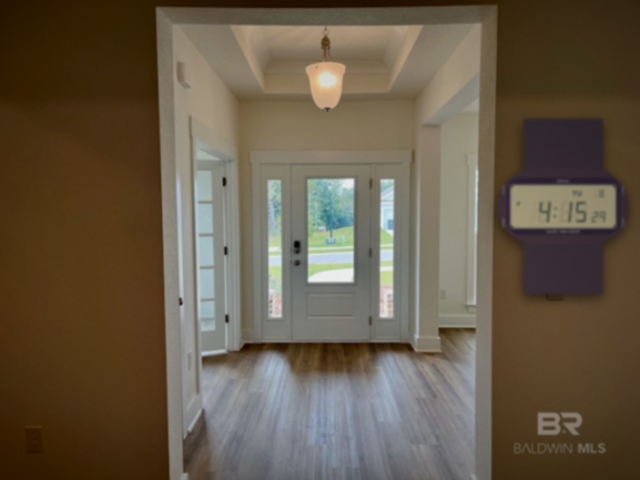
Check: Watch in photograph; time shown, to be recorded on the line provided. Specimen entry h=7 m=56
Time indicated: h=4 m=15
